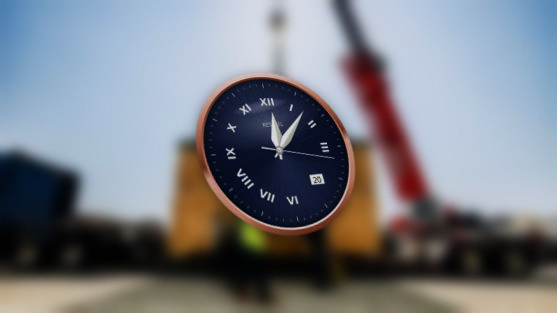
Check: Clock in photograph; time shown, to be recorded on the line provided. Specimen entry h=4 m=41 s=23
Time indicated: h=12 m=7 s=17
